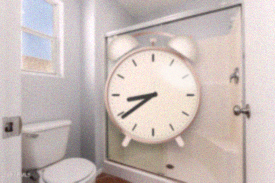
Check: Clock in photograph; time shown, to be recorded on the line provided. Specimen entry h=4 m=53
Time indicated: h=8 m=39
